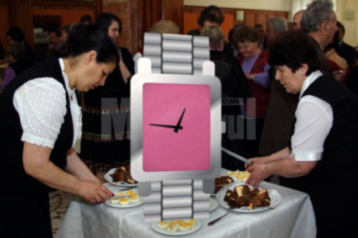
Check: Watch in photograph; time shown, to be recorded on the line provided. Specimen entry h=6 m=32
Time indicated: h=12 m=46
